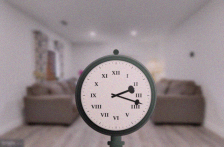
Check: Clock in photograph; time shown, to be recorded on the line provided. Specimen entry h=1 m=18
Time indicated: h=2 m=18
